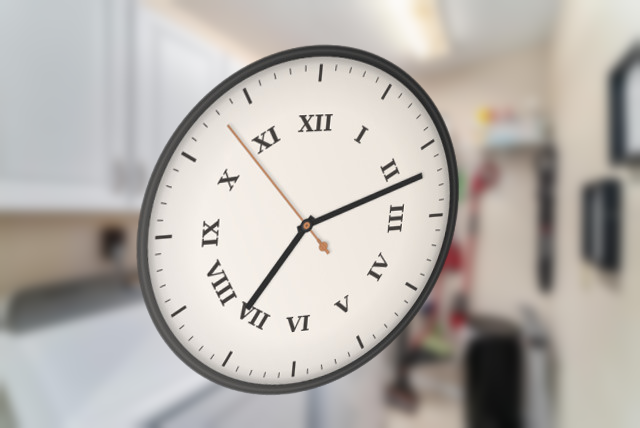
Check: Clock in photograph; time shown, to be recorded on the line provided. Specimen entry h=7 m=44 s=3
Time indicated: h=7 m=11 s=53
